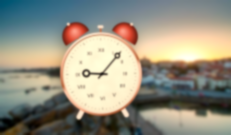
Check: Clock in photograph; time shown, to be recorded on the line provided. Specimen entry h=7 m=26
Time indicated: h=9 m=7
